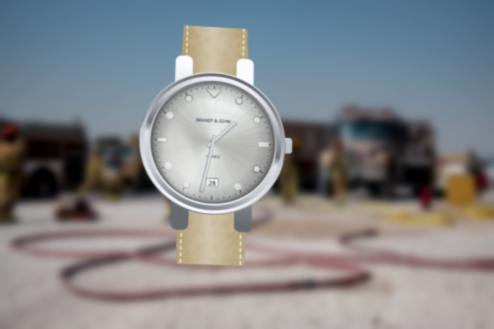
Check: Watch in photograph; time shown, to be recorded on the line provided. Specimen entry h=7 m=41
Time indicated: h=1 m=32
